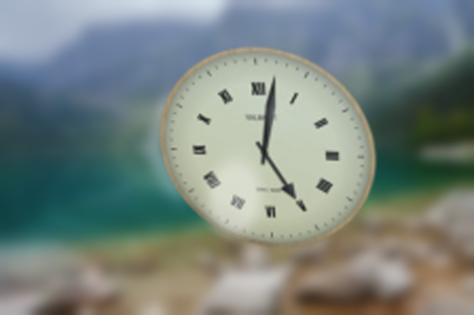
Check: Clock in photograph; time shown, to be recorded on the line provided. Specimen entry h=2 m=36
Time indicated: h=5 m=2
